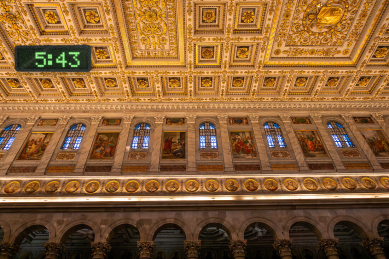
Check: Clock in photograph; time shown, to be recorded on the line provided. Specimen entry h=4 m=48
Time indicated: h=5 m=43
